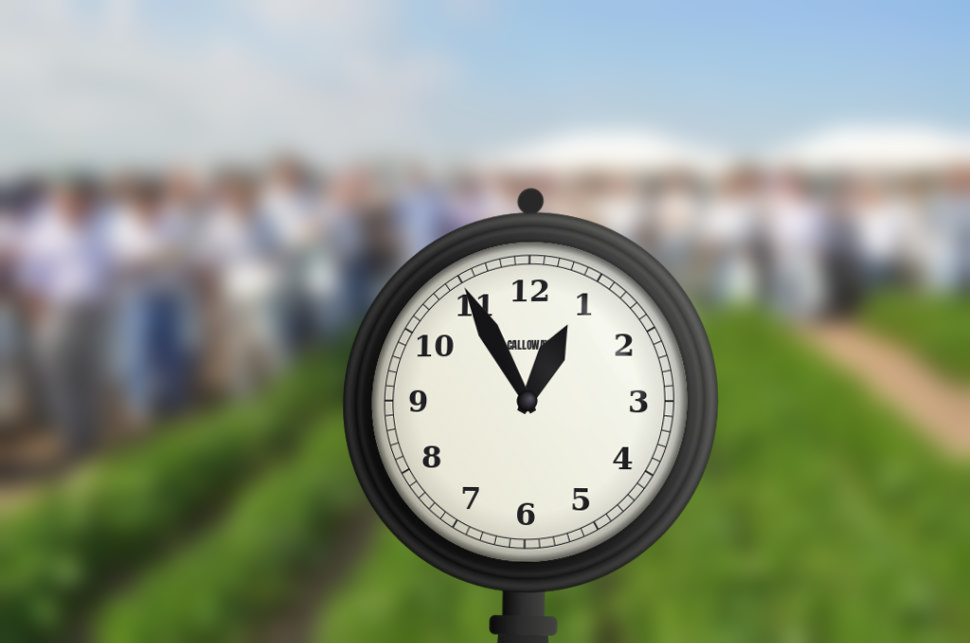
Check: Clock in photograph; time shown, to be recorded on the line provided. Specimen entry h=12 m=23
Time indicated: h=12 m=55
